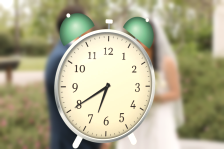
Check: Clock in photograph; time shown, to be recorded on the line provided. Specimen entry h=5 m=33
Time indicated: h=6 m=40
